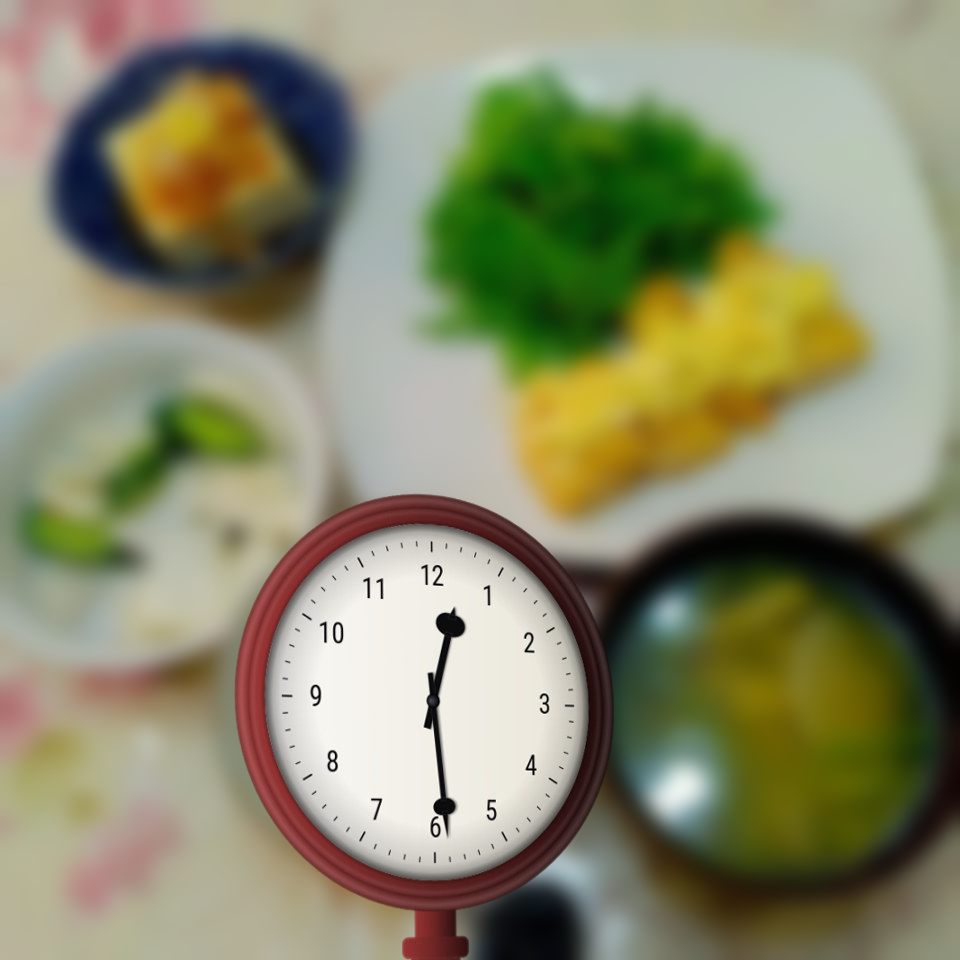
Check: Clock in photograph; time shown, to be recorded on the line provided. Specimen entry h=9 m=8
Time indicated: h=12 m=29
